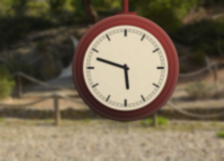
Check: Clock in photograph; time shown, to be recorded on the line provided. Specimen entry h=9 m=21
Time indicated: h=5 m=48
